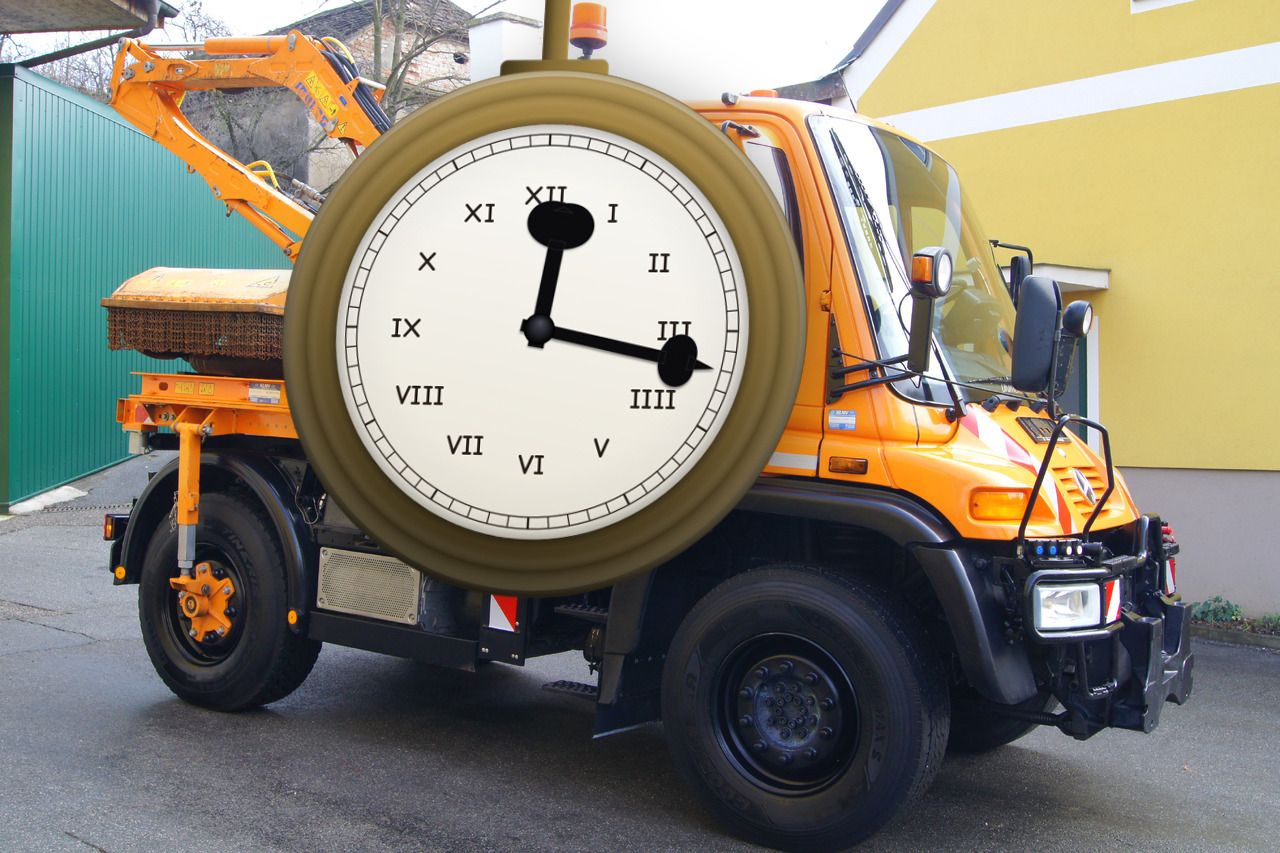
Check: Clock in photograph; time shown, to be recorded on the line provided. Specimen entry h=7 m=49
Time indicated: h=12 m=17
